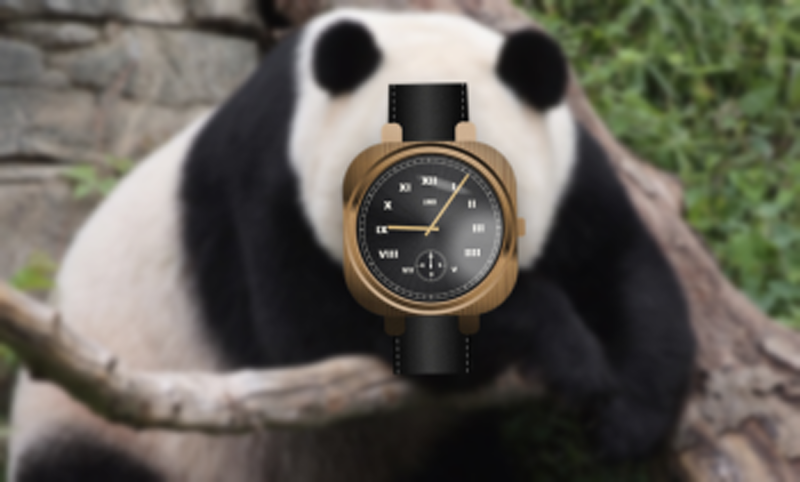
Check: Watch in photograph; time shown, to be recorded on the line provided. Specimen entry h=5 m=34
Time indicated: h=9 m=6
